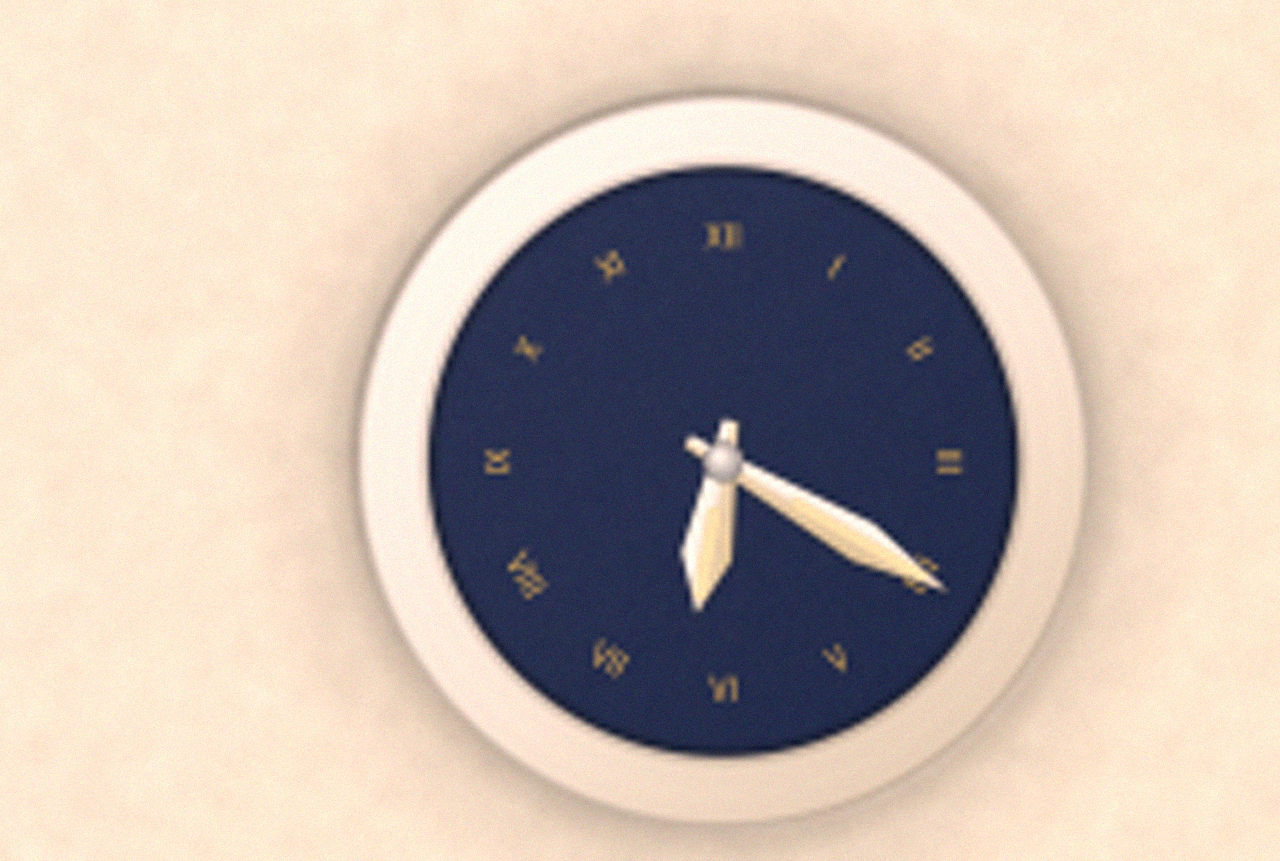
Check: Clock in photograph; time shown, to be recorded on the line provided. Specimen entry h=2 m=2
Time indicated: h=6 m=20
